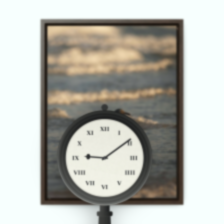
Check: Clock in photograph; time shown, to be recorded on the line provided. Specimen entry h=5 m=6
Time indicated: h=9 m=9
